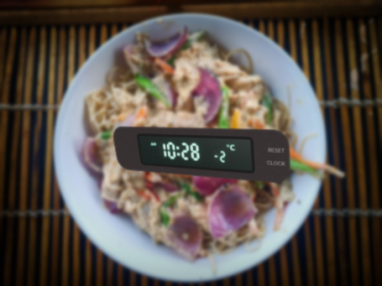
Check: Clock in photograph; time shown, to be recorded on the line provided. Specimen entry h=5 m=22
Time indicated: h=10 m=28
